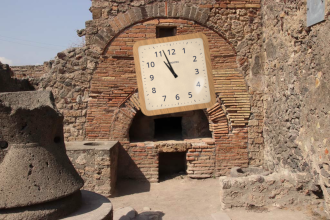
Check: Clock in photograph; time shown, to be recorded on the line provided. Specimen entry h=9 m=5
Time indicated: h=10 m=57
